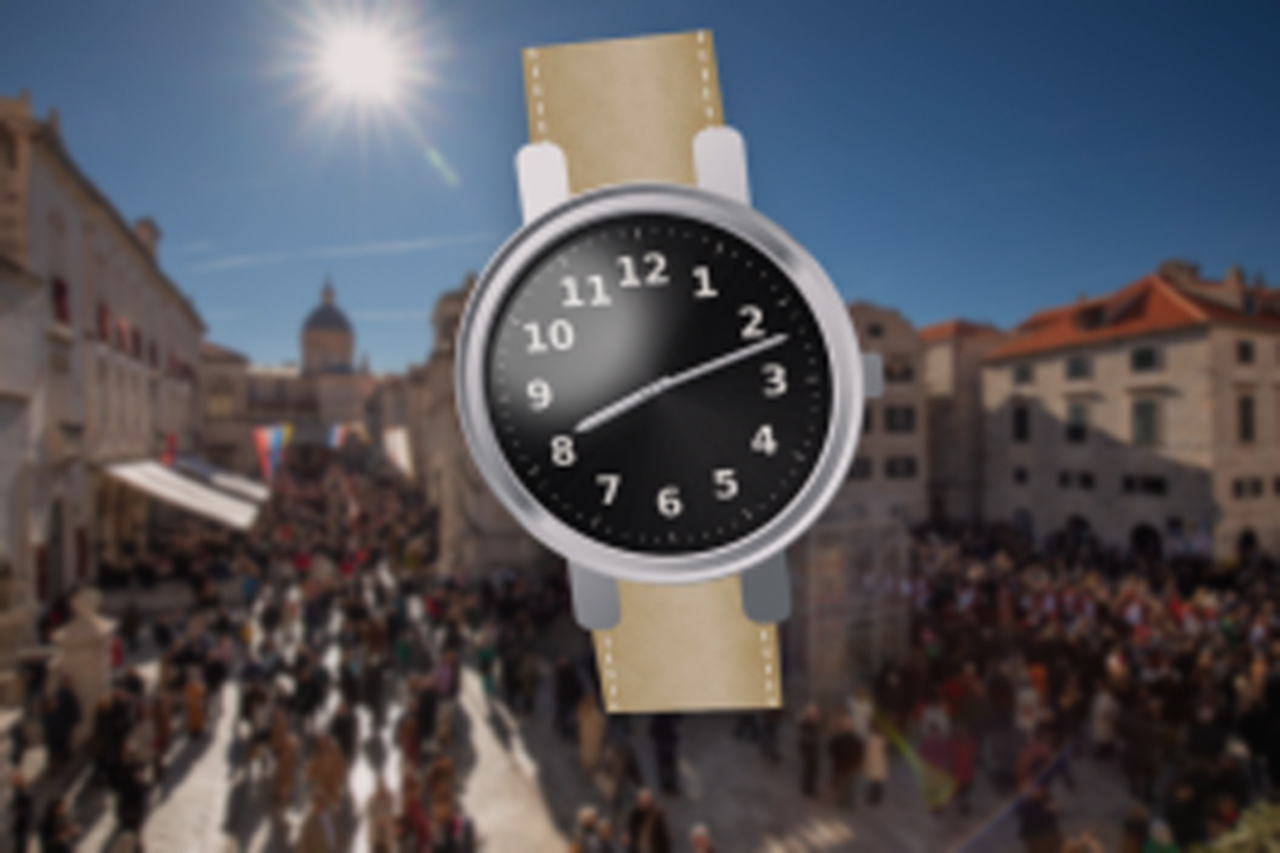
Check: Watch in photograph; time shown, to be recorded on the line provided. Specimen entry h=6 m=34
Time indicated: h=8 m=12
